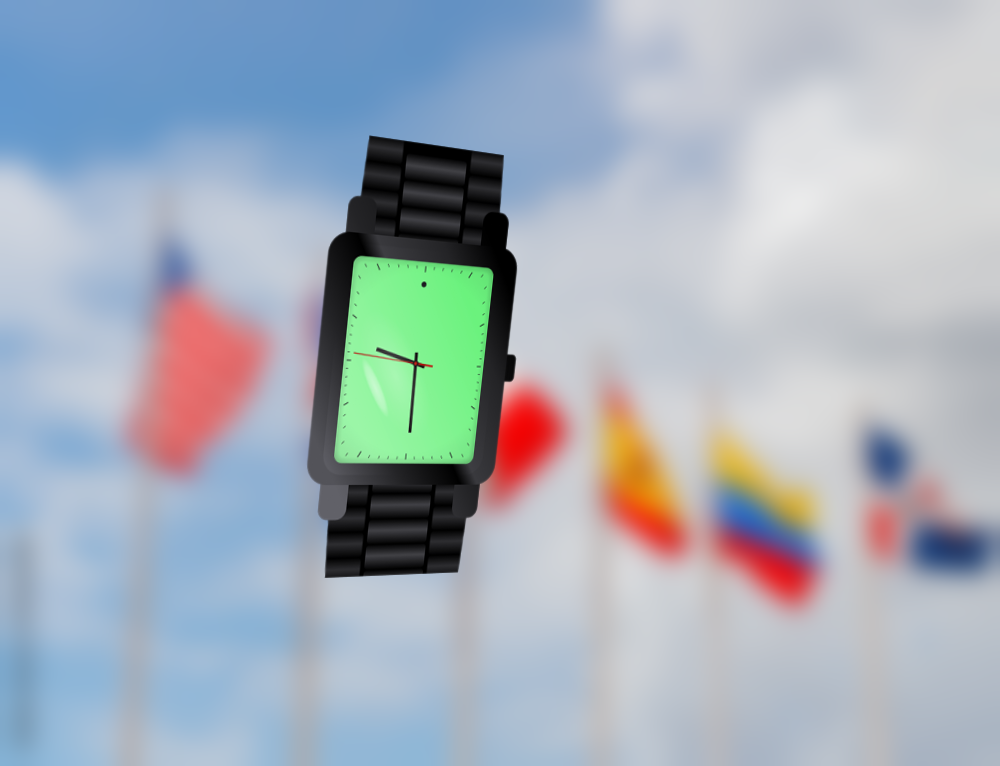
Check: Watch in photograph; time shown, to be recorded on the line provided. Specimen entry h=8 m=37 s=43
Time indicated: h=9 m=29 s=46
